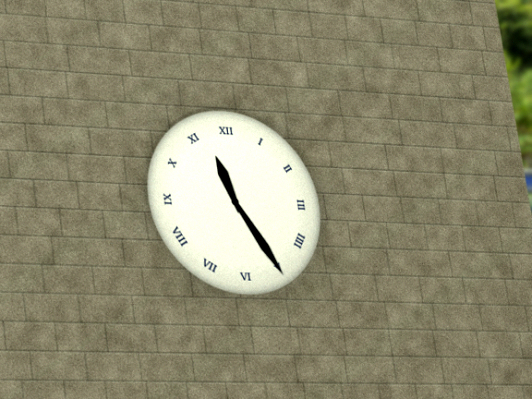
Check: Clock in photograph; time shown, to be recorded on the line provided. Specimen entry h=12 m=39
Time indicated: h=11 m=25
